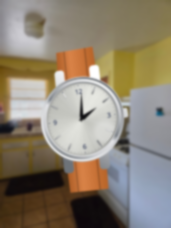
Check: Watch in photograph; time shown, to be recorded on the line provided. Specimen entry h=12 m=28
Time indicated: h=2 m=1
